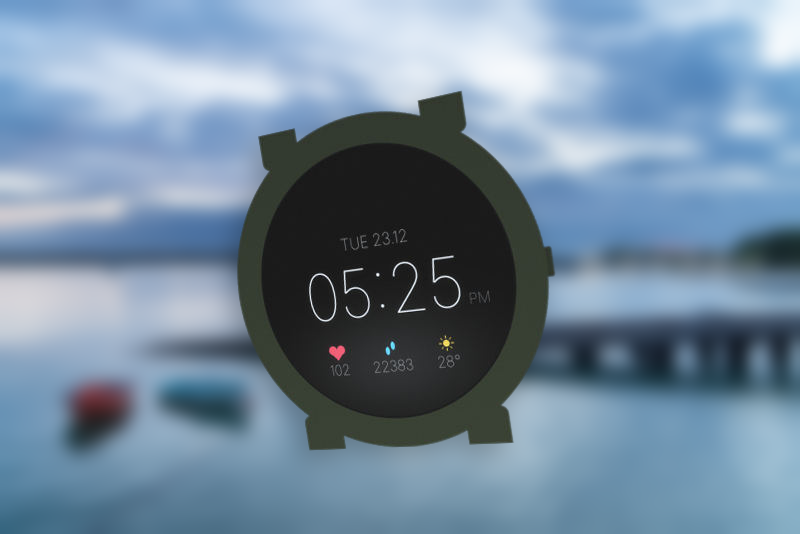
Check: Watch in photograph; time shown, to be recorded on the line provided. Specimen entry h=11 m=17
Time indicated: h=5 m=25
